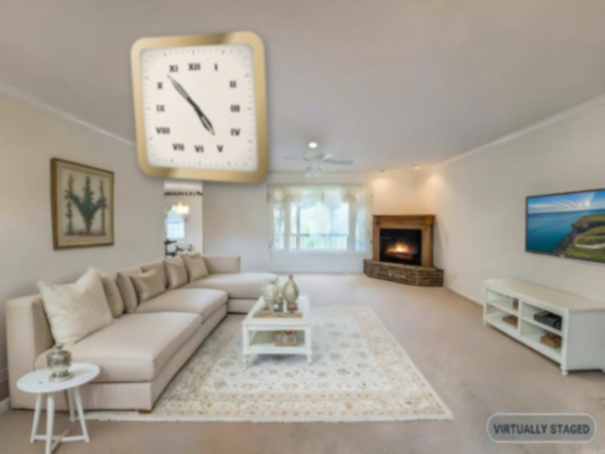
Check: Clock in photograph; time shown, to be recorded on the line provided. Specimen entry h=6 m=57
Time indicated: h=4 m=53
